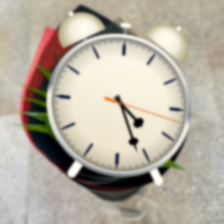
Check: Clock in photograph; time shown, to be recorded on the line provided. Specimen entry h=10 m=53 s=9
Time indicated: h=4 m=26 s=17
